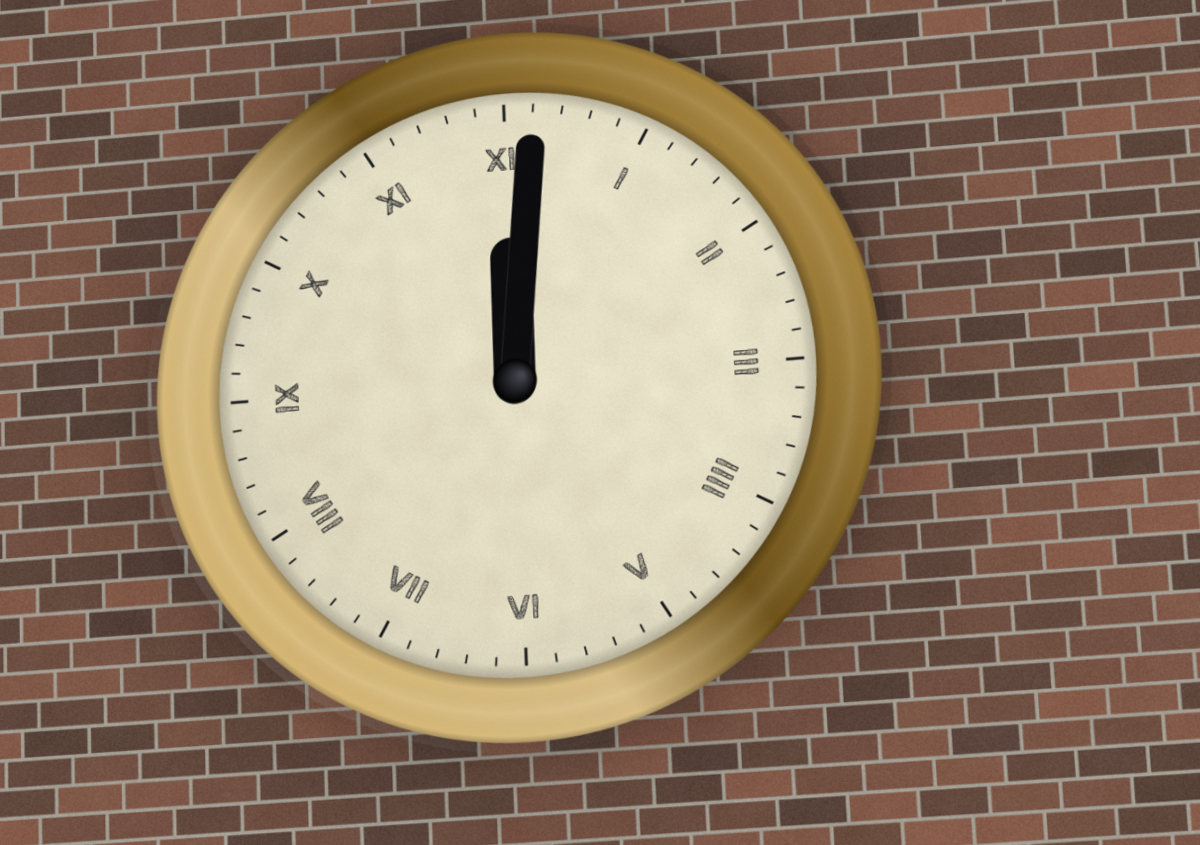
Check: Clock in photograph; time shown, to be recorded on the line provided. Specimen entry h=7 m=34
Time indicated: h=12 m=1
